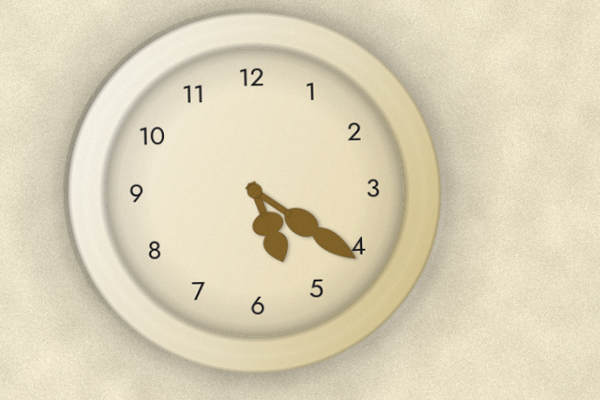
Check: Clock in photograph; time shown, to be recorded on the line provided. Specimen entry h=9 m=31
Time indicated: h=5 m=21
